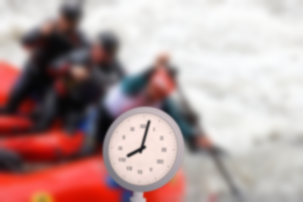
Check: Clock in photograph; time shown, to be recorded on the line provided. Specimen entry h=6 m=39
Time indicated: h=8 m=2
